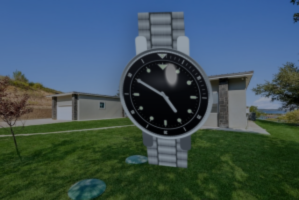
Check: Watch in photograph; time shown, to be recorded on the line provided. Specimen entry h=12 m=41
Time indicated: h=4 m=50
